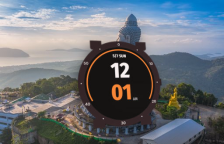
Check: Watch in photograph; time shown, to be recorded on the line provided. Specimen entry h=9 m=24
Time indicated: h=12 m=1
